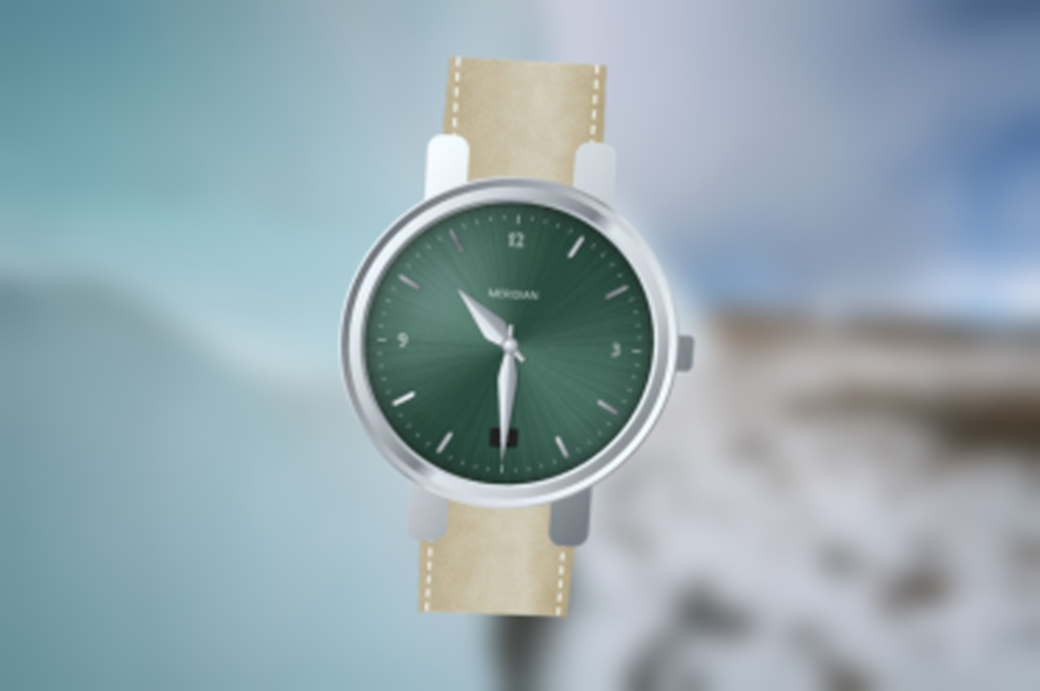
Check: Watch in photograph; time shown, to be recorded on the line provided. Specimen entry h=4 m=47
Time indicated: h=10 m=30
